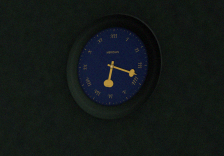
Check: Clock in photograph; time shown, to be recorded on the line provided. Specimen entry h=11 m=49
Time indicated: h=6 m=18
